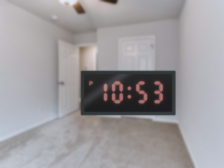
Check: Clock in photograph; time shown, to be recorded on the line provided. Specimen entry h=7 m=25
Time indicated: h=10 m=53
